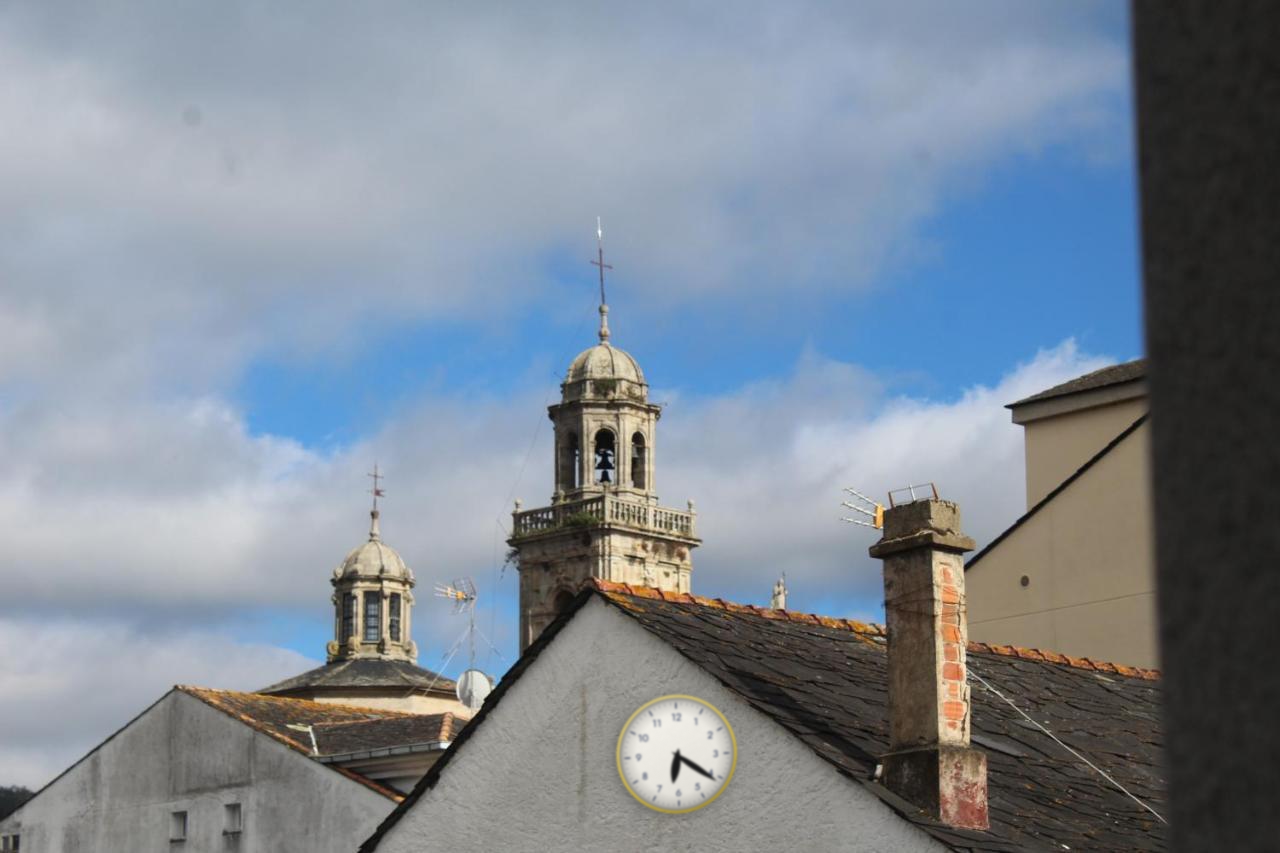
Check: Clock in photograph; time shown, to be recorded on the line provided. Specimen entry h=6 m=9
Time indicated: h=6 m=21
